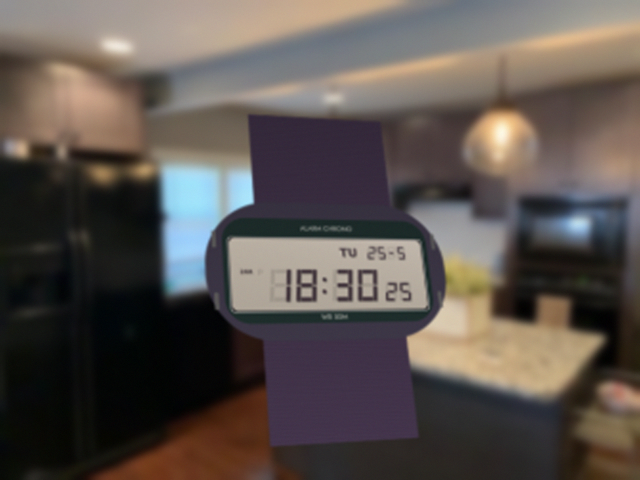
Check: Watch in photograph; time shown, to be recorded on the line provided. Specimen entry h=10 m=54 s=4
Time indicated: h=18 m=30 s=25
